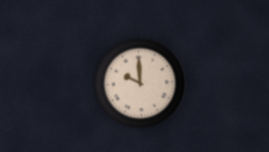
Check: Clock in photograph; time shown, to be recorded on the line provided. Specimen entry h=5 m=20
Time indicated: h=10 m=0
